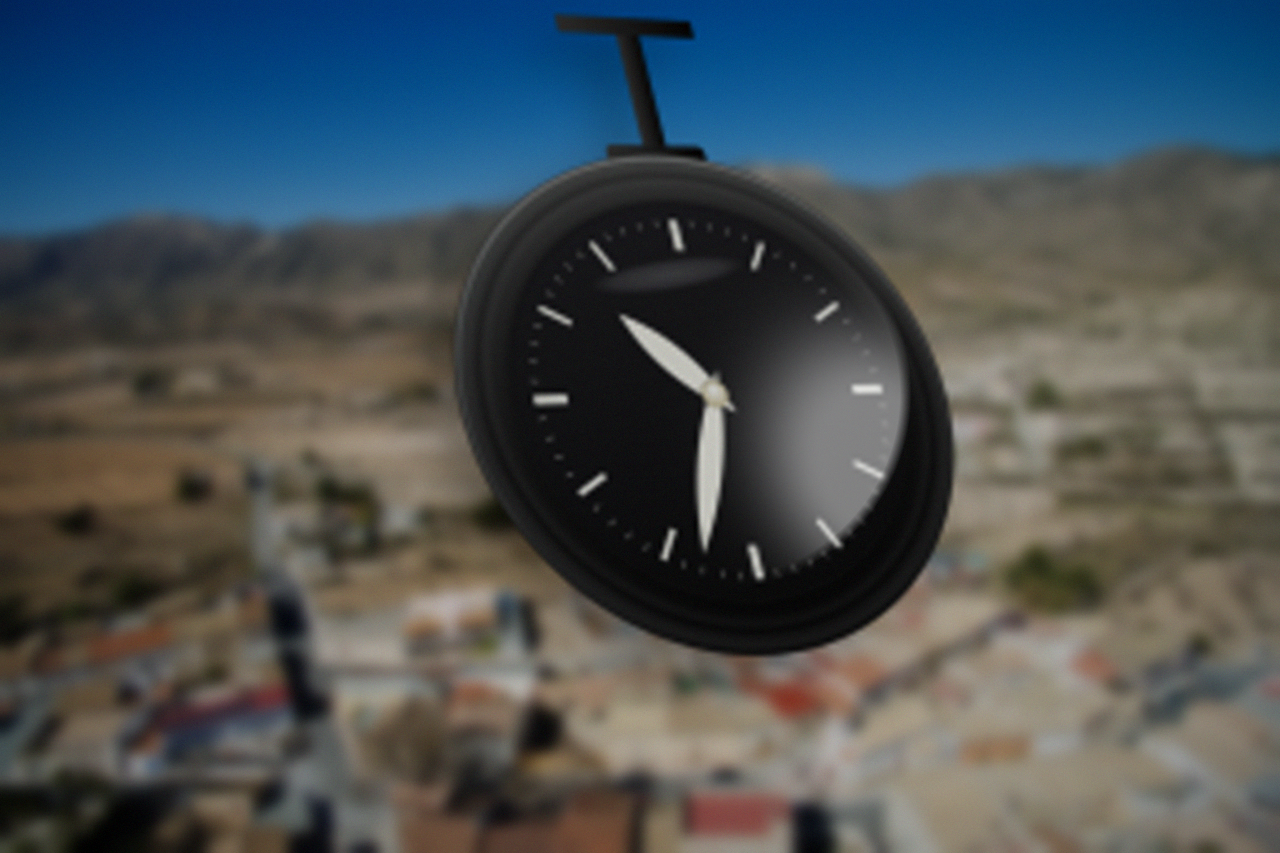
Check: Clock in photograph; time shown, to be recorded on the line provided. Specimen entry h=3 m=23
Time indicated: h=10 m=33
